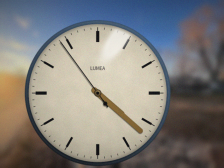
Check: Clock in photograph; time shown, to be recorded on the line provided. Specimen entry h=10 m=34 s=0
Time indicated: h=4 m=21 s=54
